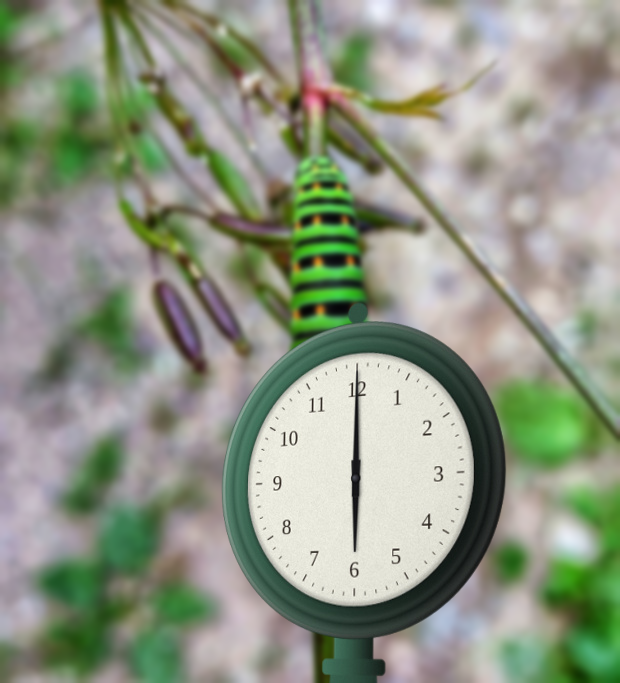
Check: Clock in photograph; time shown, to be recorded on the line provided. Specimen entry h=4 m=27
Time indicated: h=6 m=0
